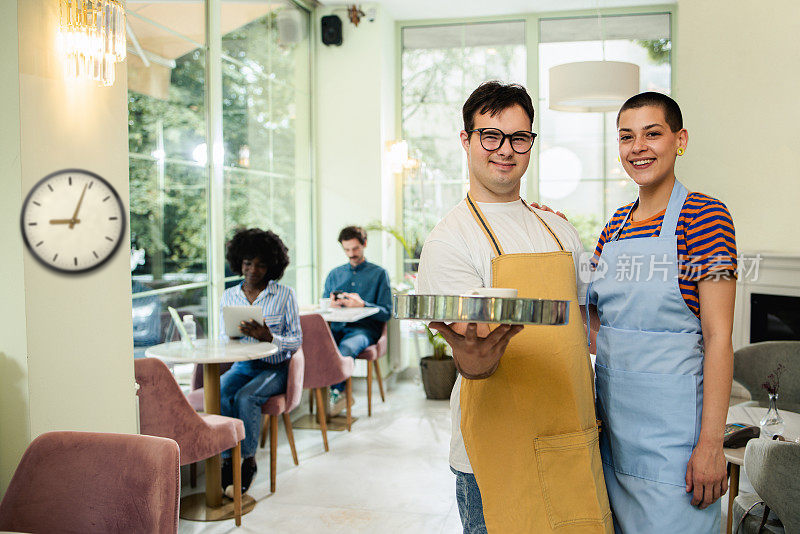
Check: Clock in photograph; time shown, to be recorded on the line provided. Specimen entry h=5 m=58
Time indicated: h=9 m=4
